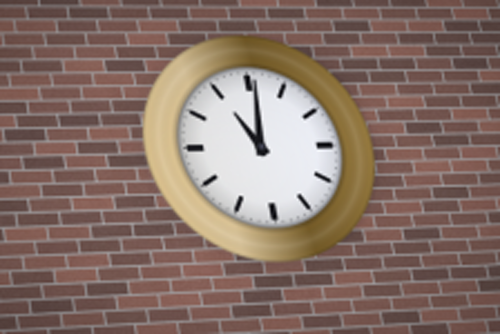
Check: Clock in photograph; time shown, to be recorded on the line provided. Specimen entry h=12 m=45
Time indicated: h=11 m=1
